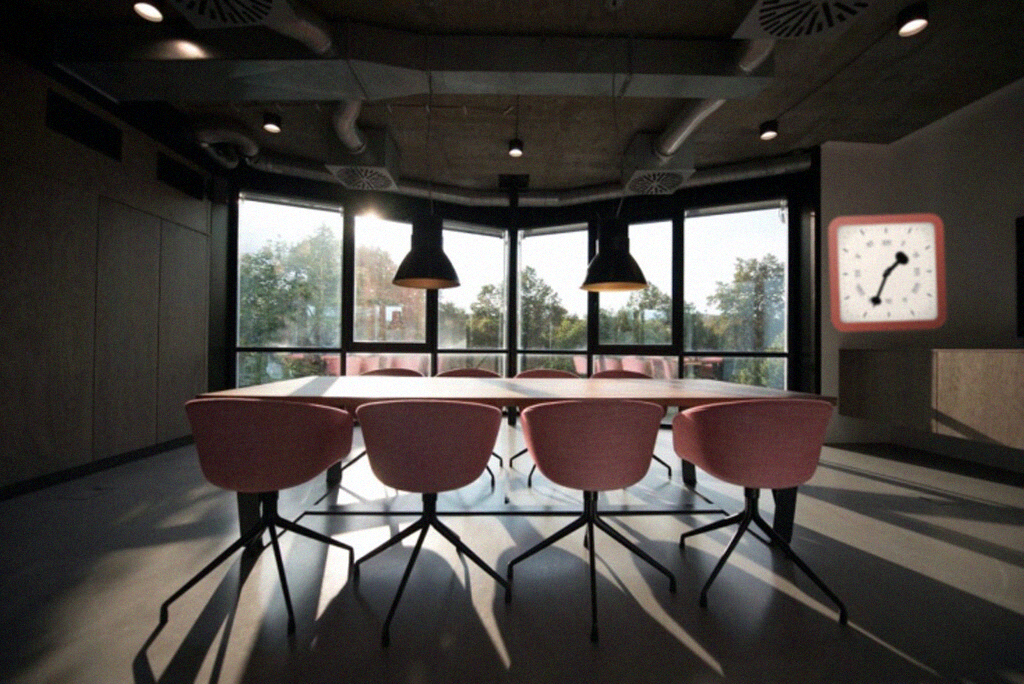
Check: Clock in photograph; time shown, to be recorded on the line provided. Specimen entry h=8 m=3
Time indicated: h=1 m=34
